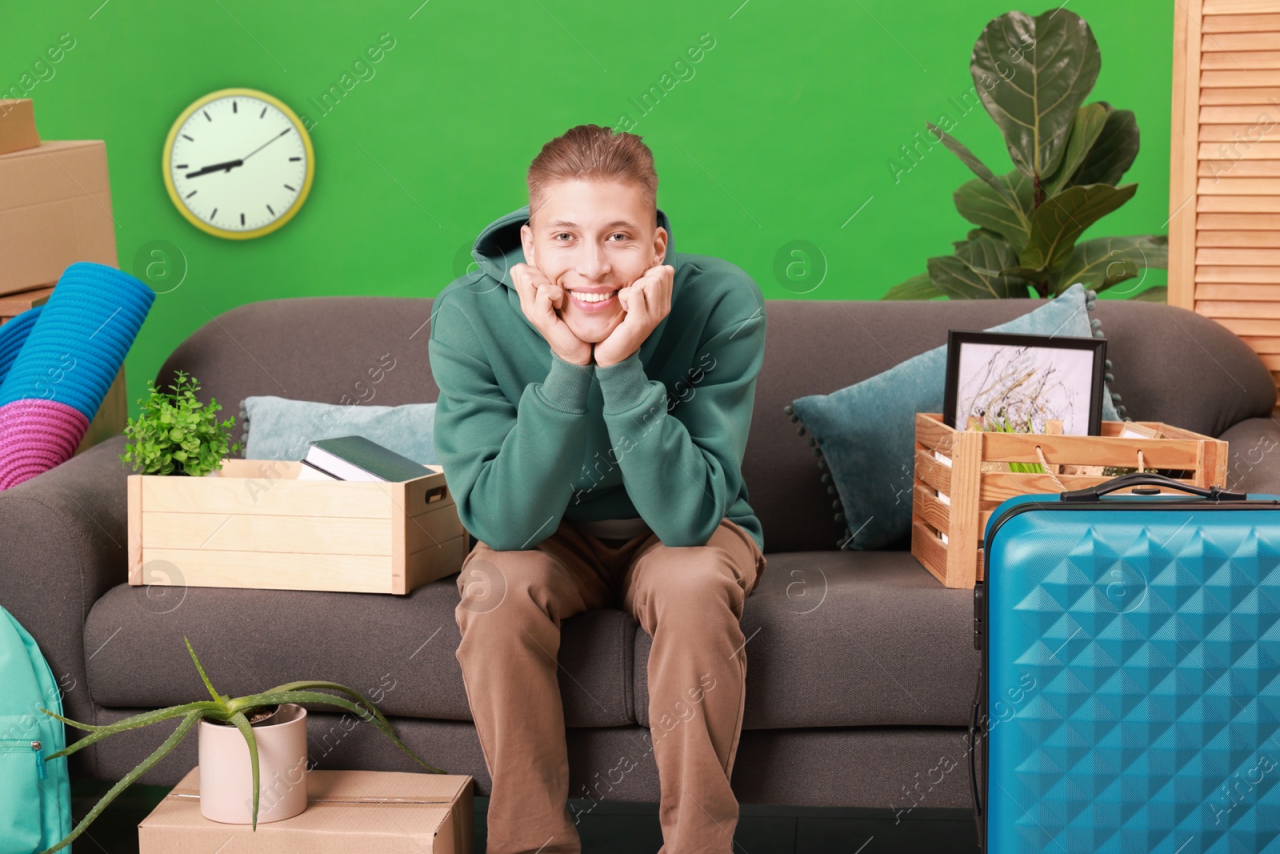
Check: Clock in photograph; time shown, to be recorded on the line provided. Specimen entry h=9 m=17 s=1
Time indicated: h=8 m=43 s=10
